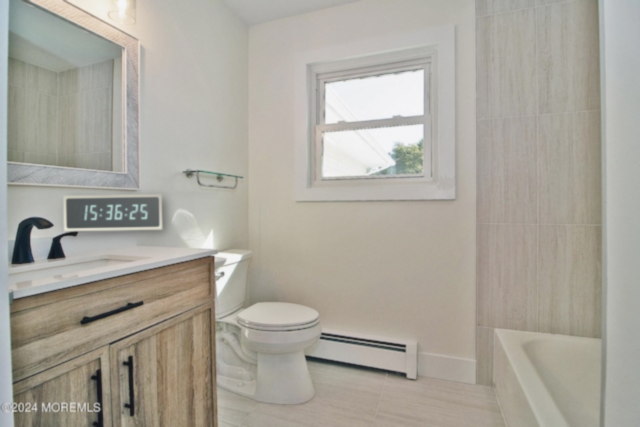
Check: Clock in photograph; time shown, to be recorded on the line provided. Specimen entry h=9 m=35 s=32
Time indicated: h=15 m=36 s=25
